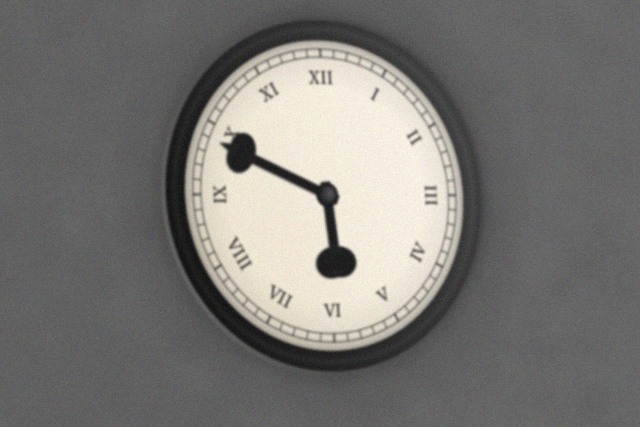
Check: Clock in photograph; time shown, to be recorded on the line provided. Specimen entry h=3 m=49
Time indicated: h=5 m=49
